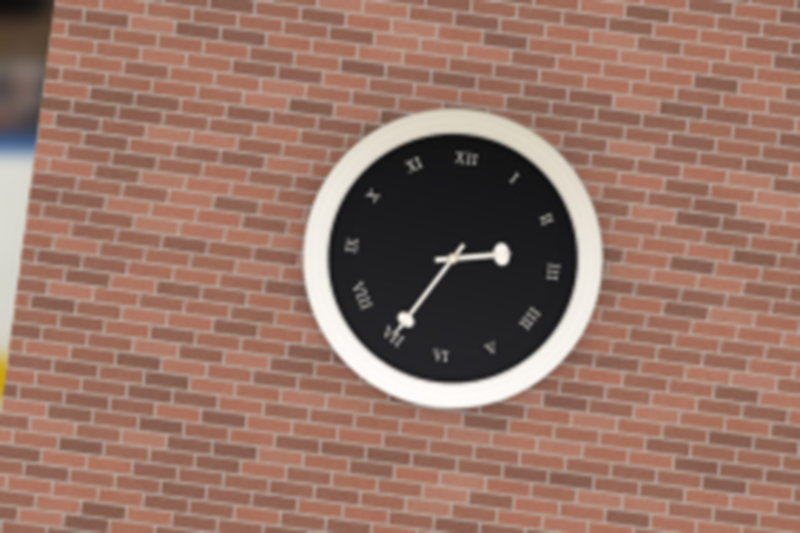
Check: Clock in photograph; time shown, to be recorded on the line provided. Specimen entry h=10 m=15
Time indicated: h=2 m=35
